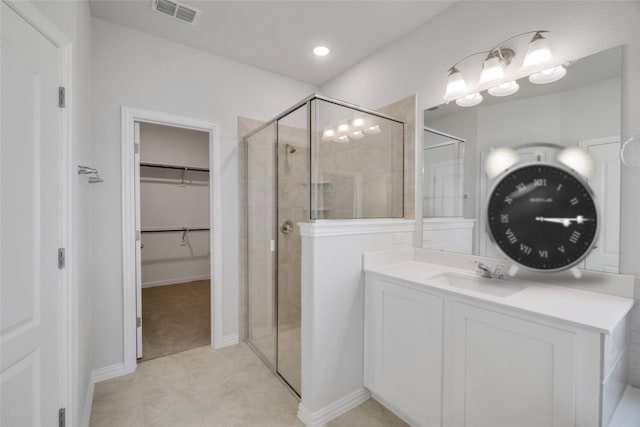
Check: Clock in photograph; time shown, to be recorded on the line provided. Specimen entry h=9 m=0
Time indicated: h=3 m=15
